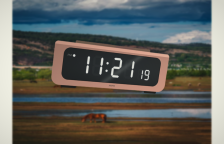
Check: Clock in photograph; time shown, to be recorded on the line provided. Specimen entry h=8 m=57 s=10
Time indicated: h=11 m=21 s=19
